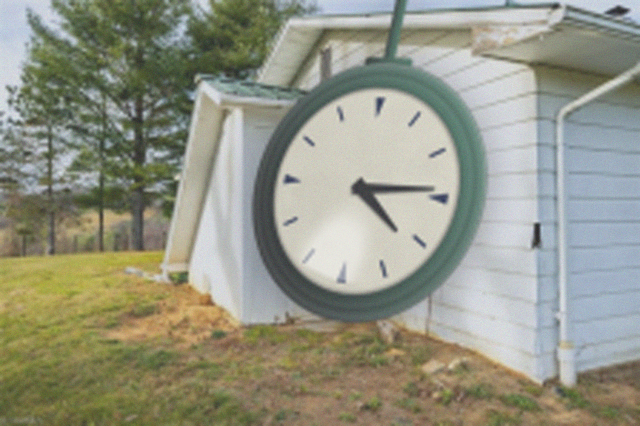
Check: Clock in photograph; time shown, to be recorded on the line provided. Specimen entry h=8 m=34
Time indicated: h=4 m=14
